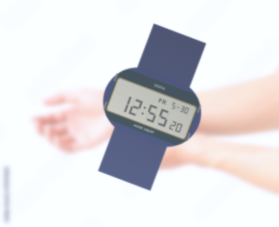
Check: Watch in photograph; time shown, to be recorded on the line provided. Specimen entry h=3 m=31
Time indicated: h=12 m=55
